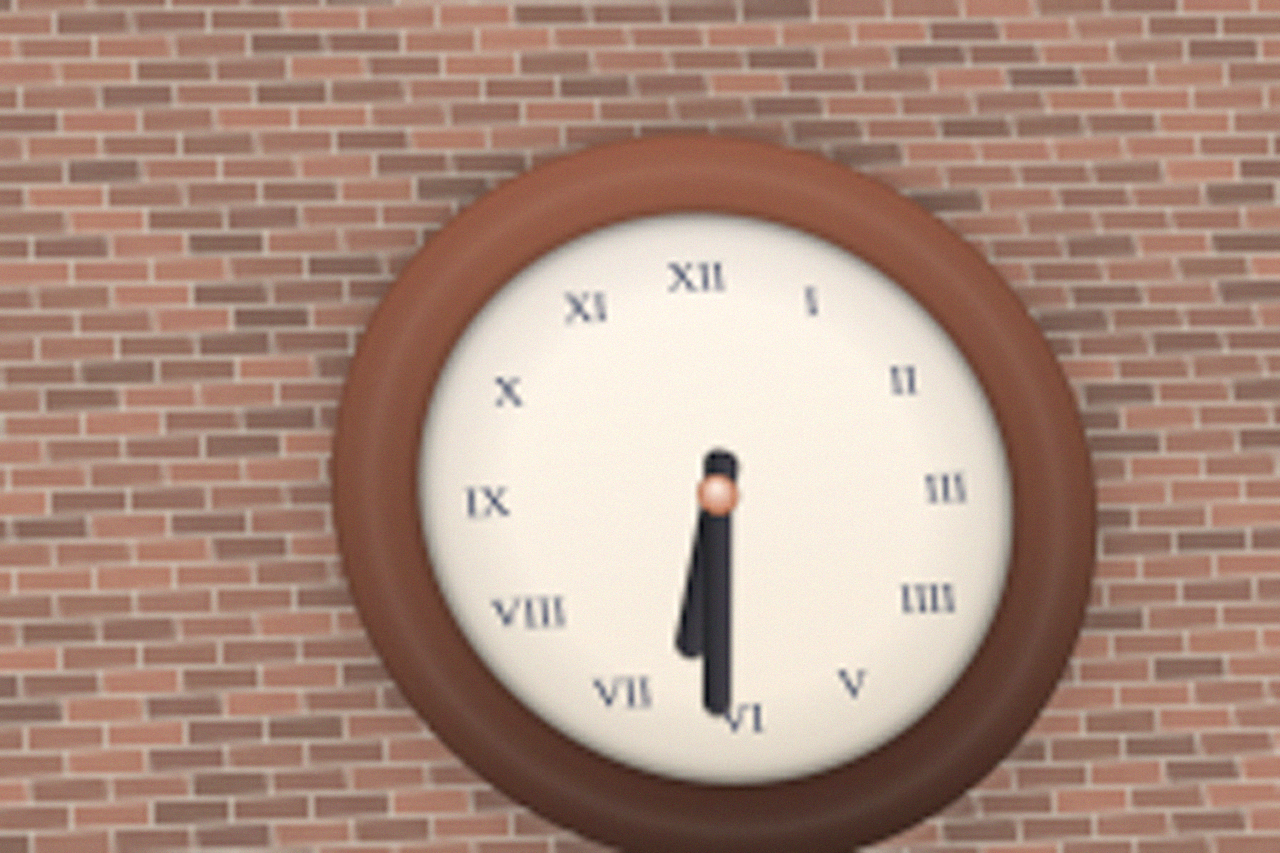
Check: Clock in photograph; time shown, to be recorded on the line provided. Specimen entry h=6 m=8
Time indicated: h=6 m=31
